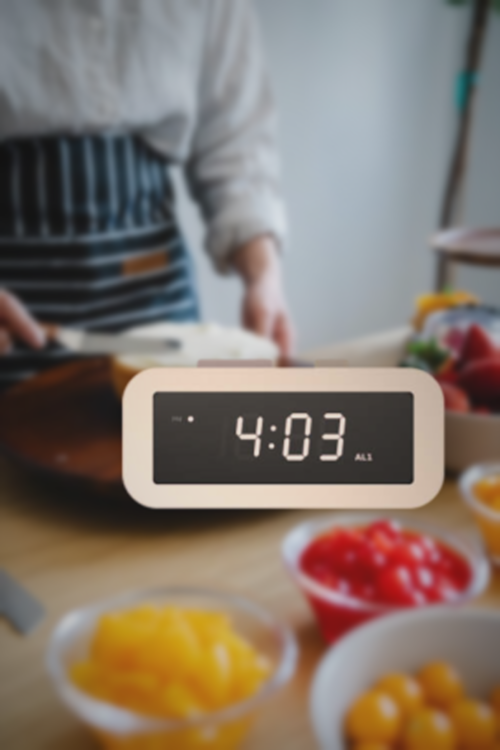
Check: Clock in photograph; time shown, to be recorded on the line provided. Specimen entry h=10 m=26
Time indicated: h=4 m=3
